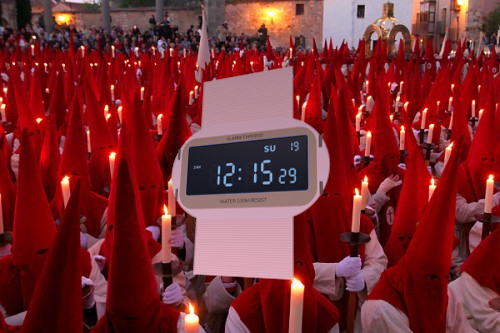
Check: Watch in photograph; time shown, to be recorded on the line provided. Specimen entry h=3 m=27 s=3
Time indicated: h=12 m=15 s=29
